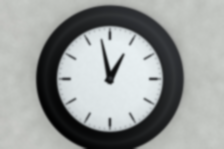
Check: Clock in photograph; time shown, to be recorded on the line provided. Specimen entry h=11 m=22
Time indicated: h=12 m=58
